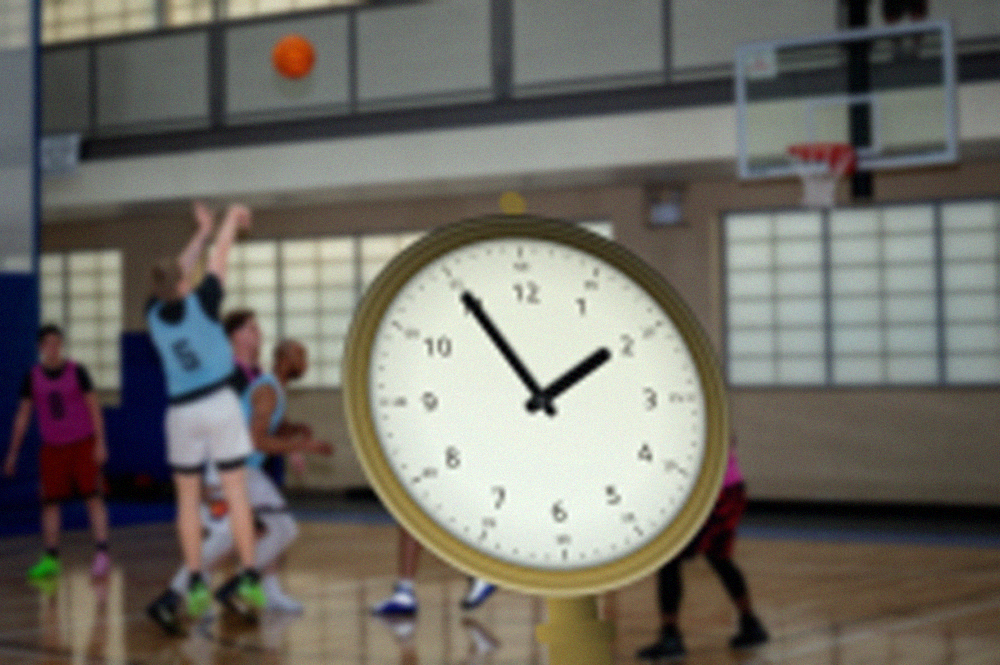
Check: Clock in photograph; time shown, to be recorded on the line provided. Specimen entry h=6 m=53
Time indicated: h=1 m=55
